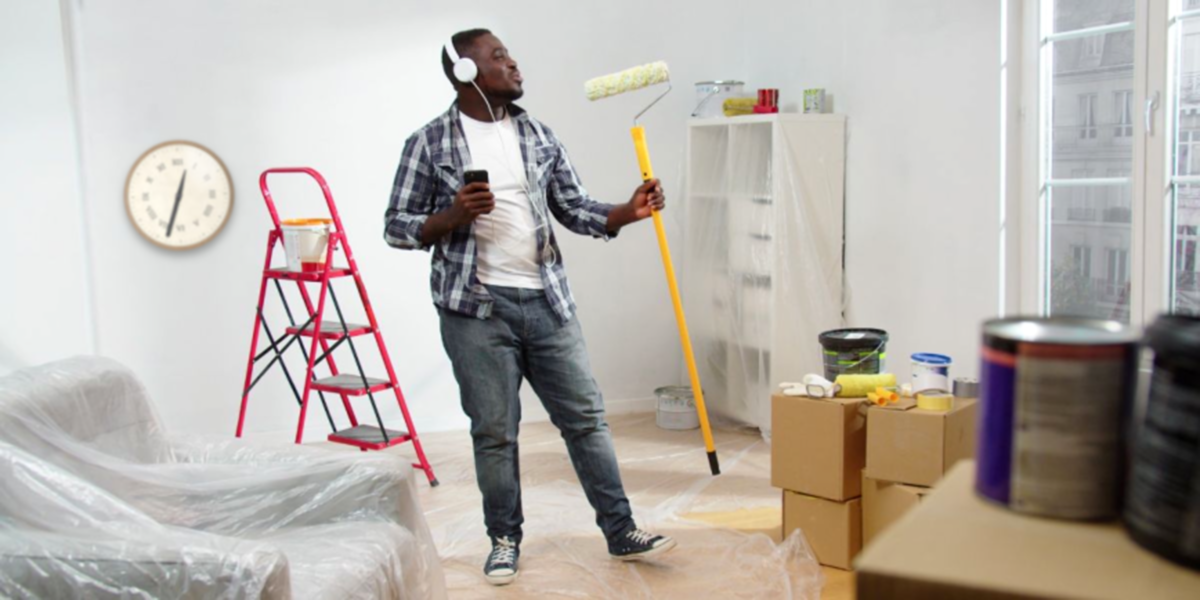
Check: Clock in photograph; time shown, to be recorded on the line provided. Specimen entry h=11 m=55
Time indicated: h=12 m=33
